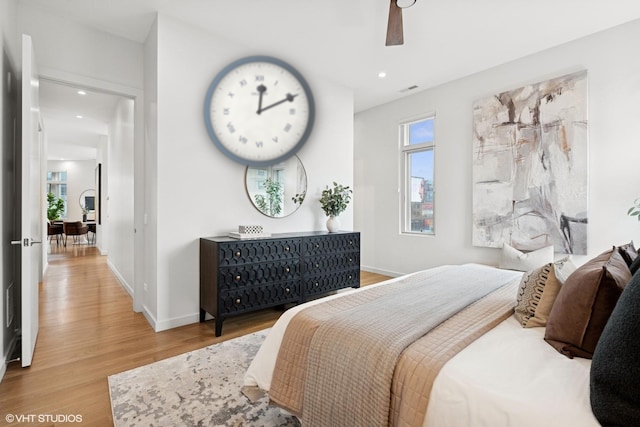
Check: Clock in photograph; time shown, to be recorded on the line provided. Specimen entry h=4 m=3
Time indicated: h=12 m=11
